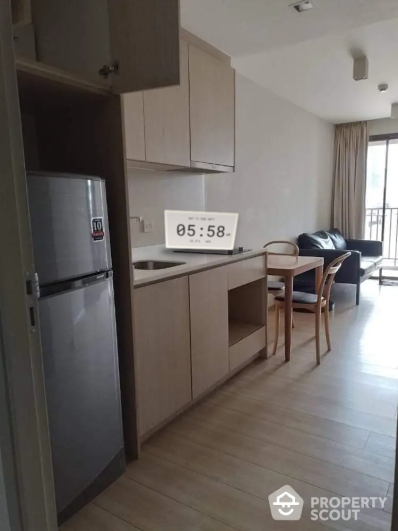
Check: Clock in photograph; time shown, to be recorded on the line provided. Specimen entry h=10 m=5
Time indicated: h=5 m=58
